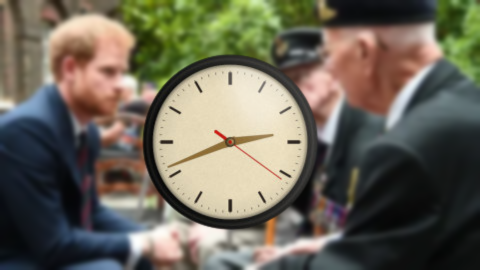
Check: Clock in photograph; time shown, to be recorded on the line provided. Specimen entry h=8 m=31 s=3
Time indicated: h=2 m=41 s=21
